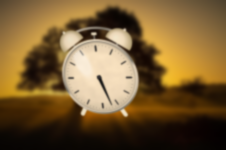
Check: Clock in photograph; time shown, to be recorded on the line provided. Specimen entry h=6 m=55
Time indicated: h=5 m=27
